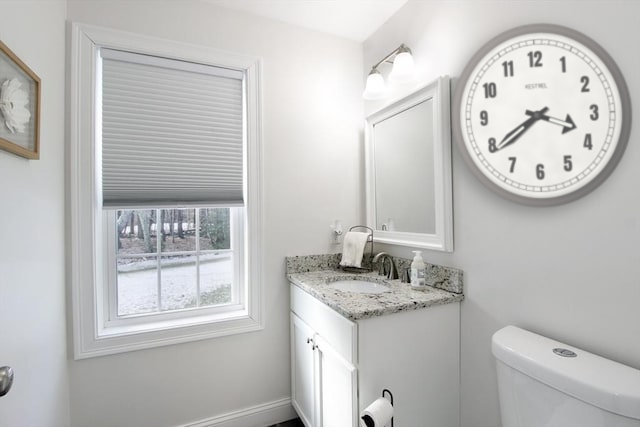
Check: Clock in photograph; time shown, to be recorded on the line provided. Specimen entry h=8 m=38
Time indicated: h=3 m=39
